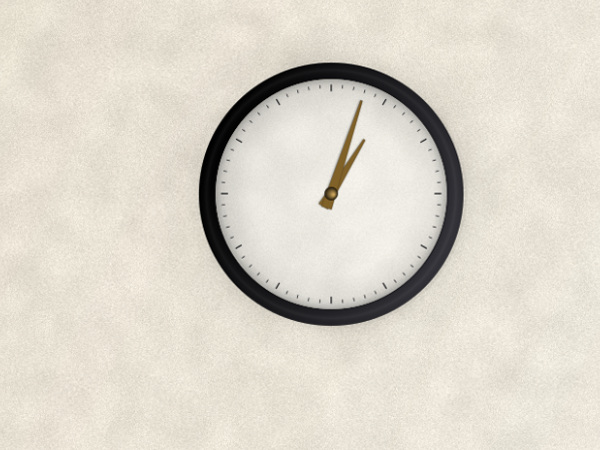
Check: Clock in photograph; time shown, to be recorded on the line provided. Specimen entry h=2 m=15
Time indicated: h=1 m=3
